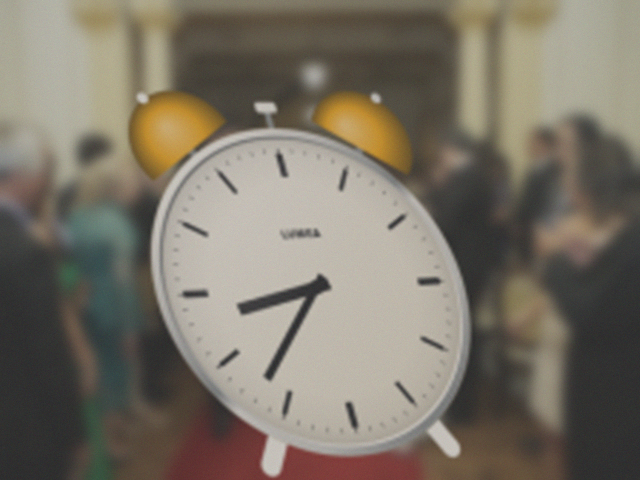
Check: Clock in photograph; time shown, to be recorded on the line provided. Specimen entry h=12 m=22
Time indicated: h=8 m=37
